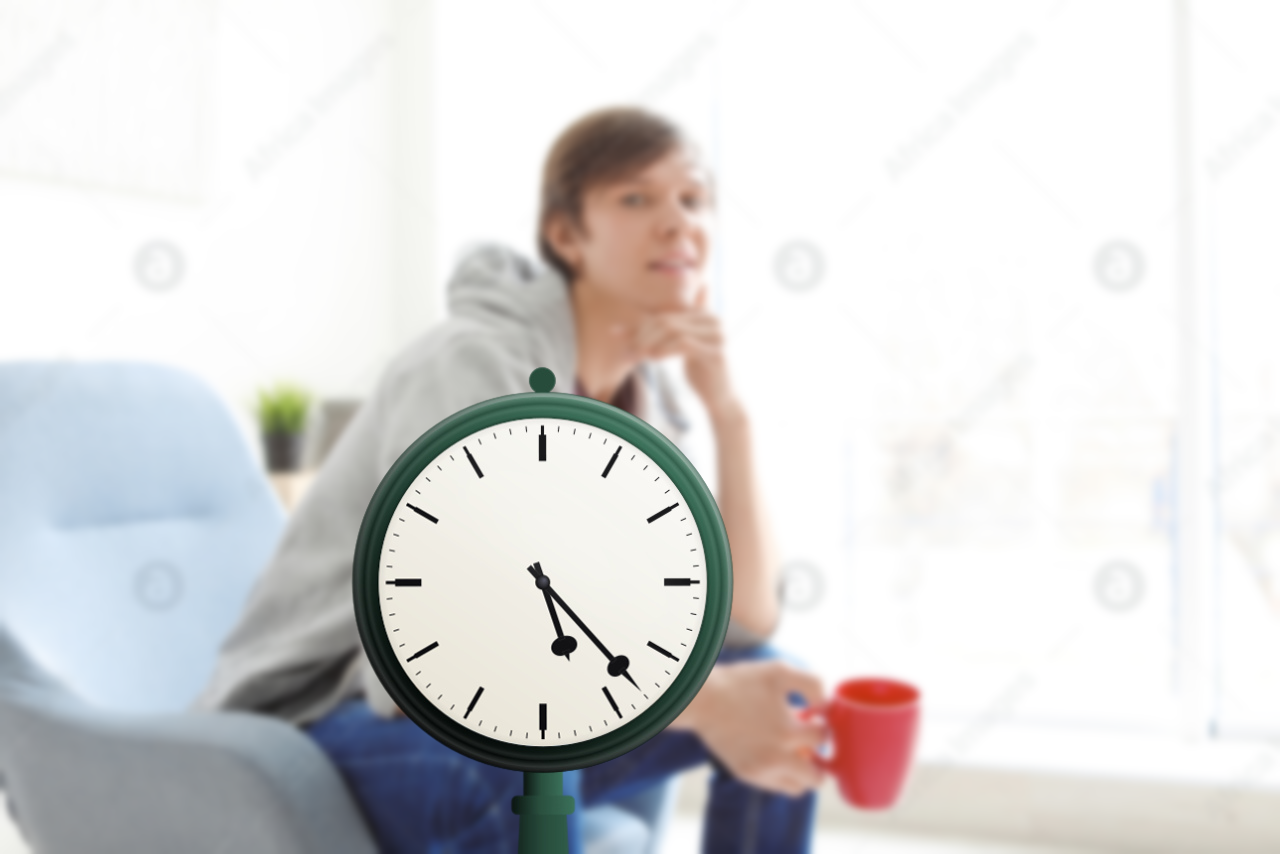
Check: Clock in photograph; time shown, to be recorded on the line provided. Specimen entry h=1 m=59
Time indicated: h=5 m=23
